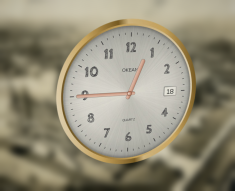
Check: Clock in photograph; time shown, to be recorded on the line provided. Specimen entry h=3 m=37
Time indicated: h=12 m=45
